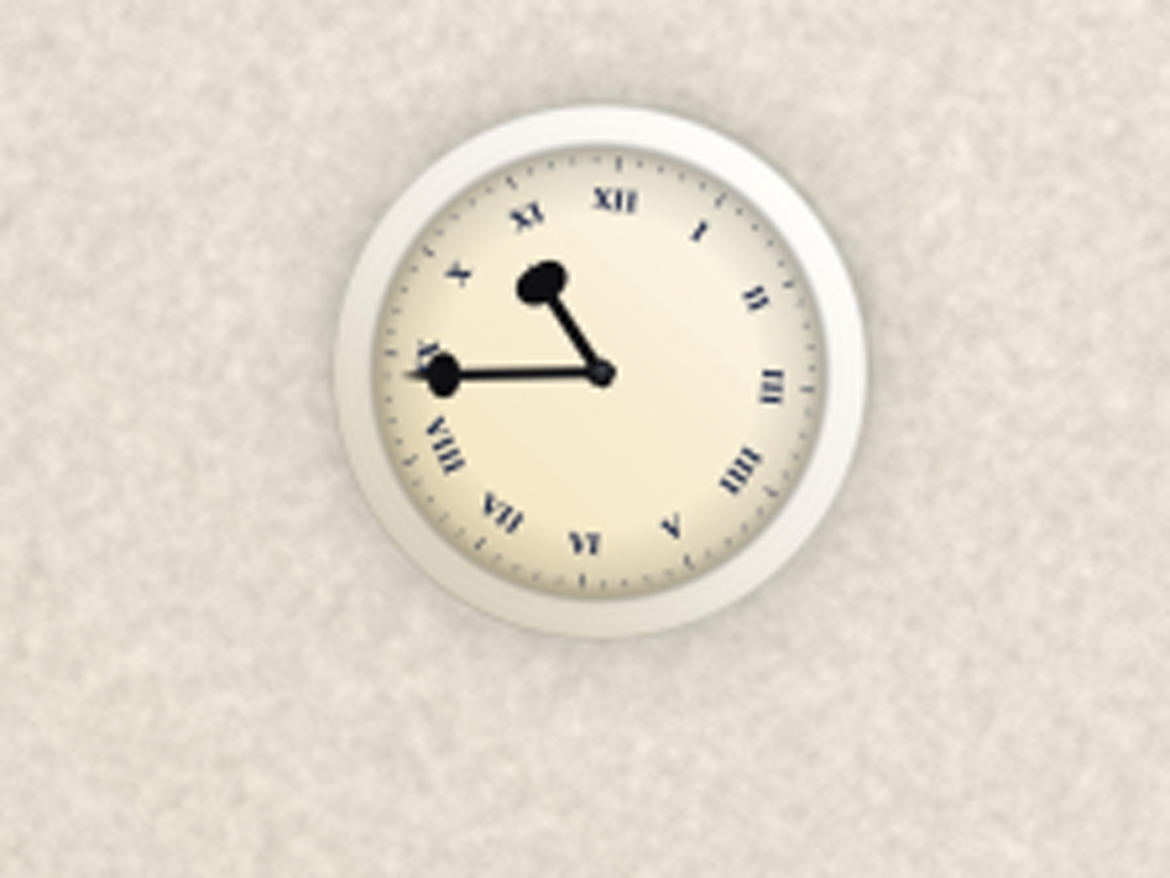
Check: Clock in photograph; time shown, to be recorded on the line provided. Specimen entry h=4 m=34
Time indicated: h=10 m=44
